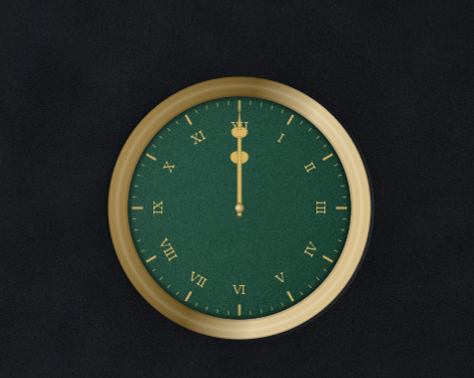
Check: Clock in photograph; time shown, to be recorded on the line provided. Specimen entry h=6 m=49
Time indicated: h=12 m=0
